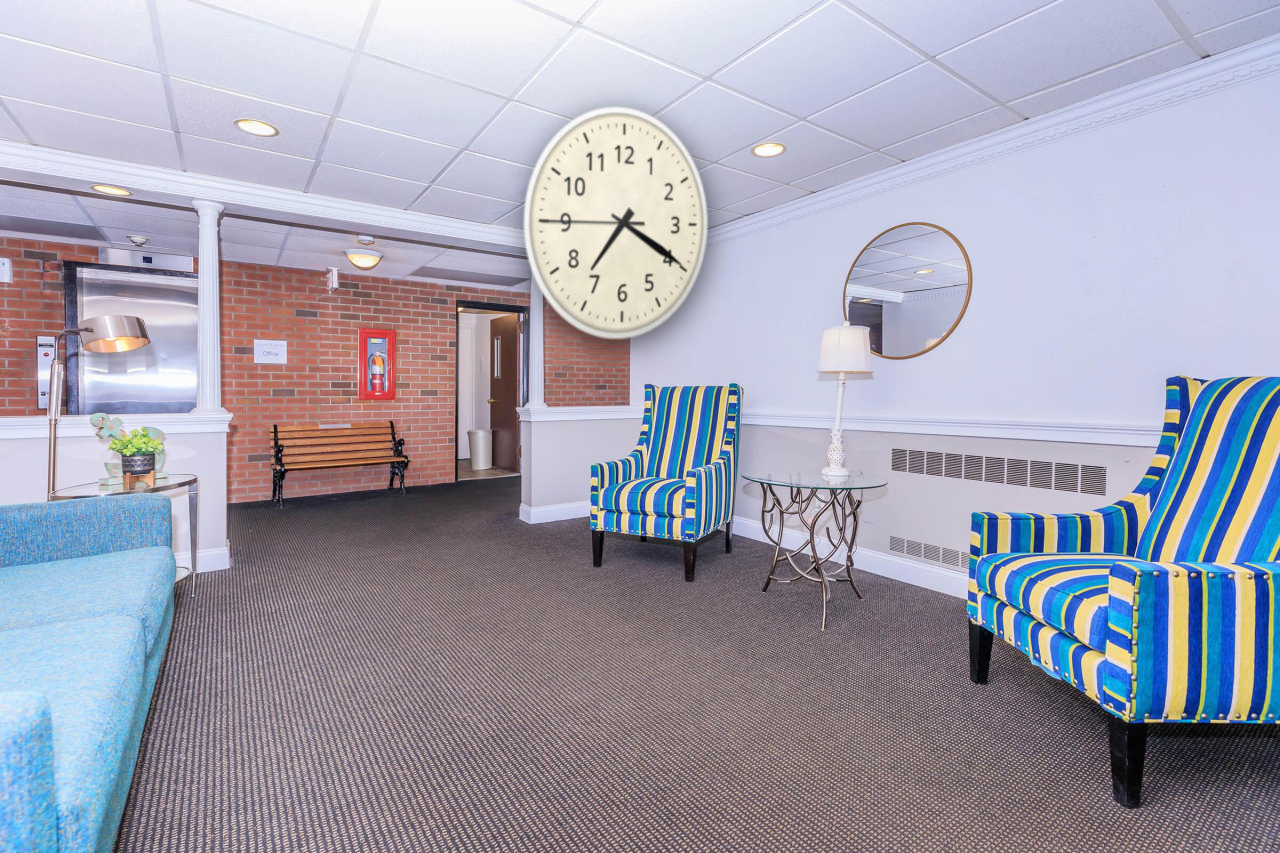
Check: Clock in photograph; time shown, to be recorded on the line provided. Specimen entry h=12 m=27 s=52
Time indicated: h=7 m=19 s=45
